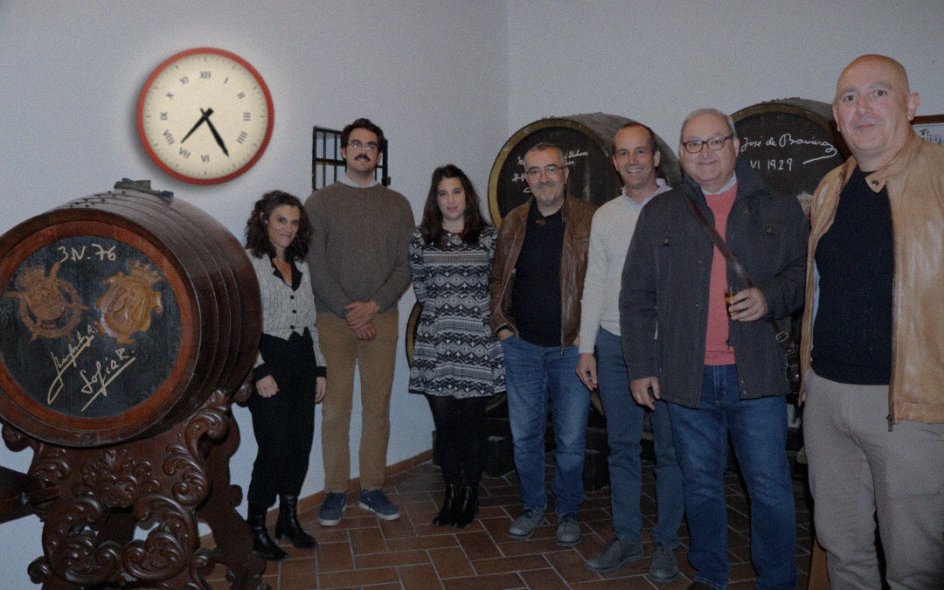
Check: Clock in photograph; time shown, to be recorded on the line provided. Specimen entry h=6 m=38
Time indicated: h=7 m=25
